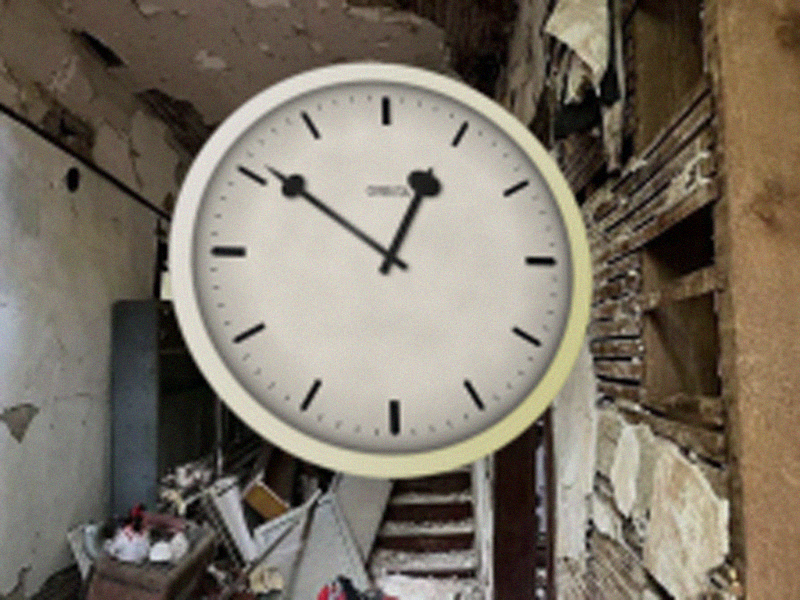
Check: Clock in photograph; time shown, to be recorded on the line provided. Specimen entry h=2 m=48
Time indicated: h=12 m=51
